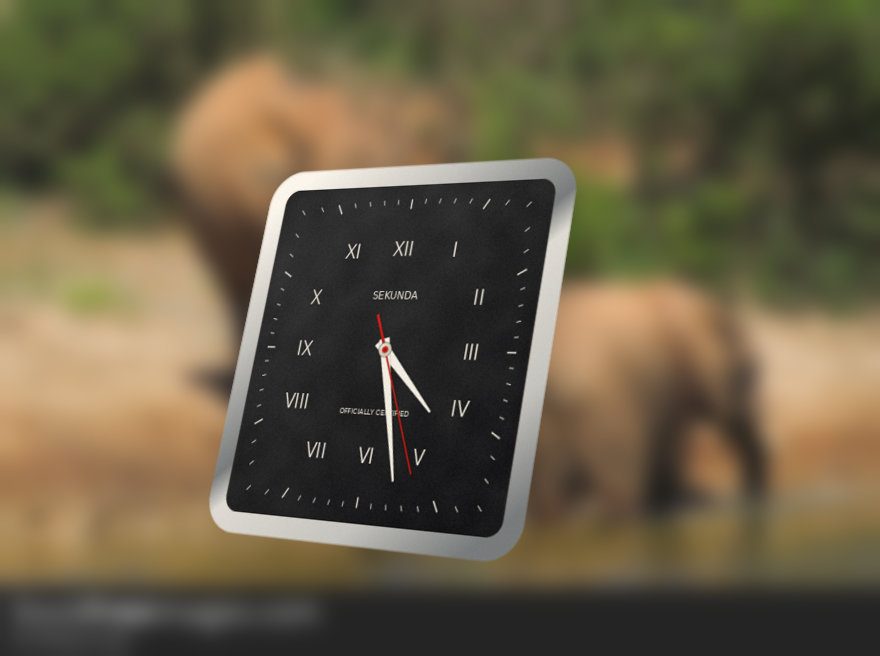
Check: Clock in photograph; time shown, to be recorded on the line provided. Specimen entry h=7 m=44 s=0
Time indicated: h=4 m=27 s=26
